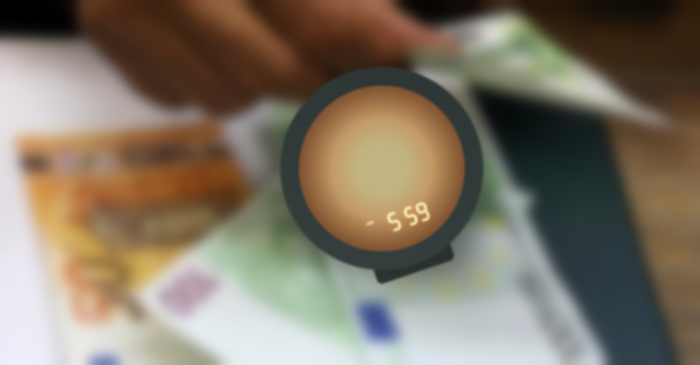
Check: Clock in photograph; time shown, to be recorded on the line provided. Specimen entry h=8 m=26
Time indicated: h=5 m=59
